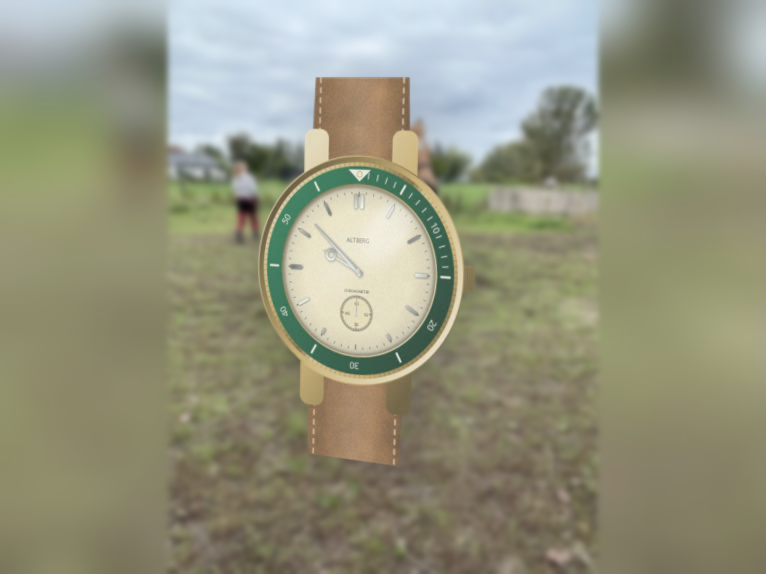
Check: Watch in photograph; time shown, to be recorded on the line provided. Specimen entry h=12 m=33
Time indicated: h=9 m=52
